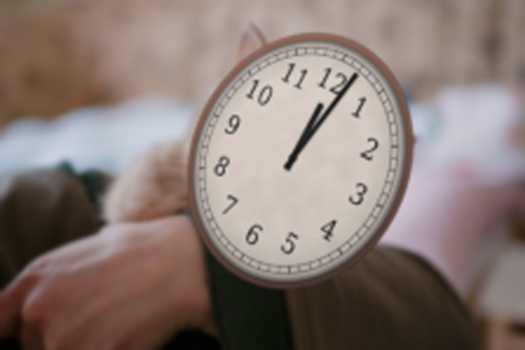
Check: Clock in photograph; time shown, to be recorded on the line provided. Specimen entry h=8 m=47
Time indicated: h=12 m=2
